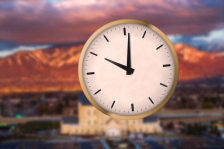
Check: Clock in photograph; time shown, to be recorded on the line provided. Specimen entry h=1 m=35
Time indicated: h=10 m=1
